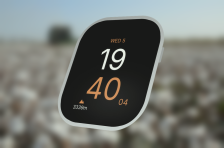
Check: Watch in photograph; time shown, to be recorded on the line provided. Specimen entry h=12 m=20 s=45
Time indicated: h=19 m=40 s=4
